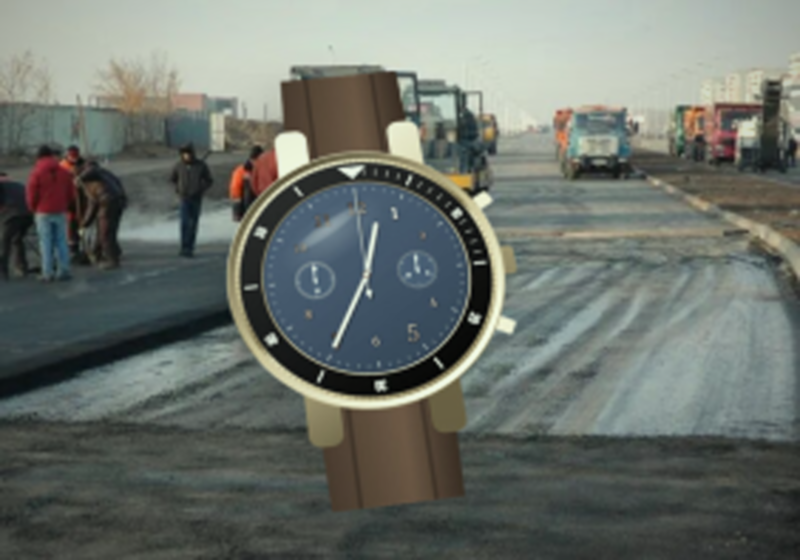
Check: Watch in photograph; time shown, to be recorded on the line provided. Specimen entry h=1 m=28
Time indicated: h=12 m=35
